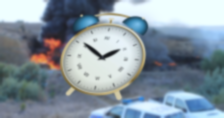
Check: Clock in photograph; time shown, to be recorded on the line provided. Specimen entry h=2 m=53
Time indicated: h=1 m=51
